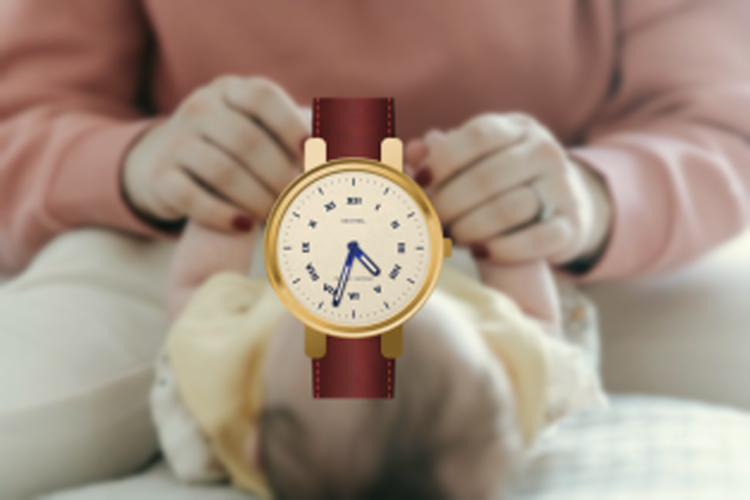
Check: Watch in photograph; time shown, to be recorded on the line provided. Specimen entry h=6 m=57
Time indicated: h=4 m=33
